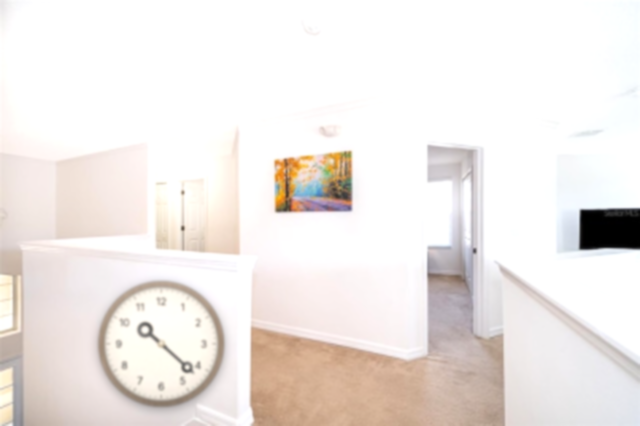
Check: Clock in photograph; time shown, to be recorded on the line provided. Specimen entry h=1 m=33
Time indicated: h=10 m=22
